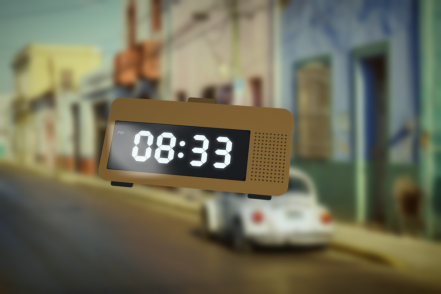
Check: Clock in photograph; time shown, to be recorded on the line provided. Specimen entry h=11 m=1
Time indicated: h=8 m=33
